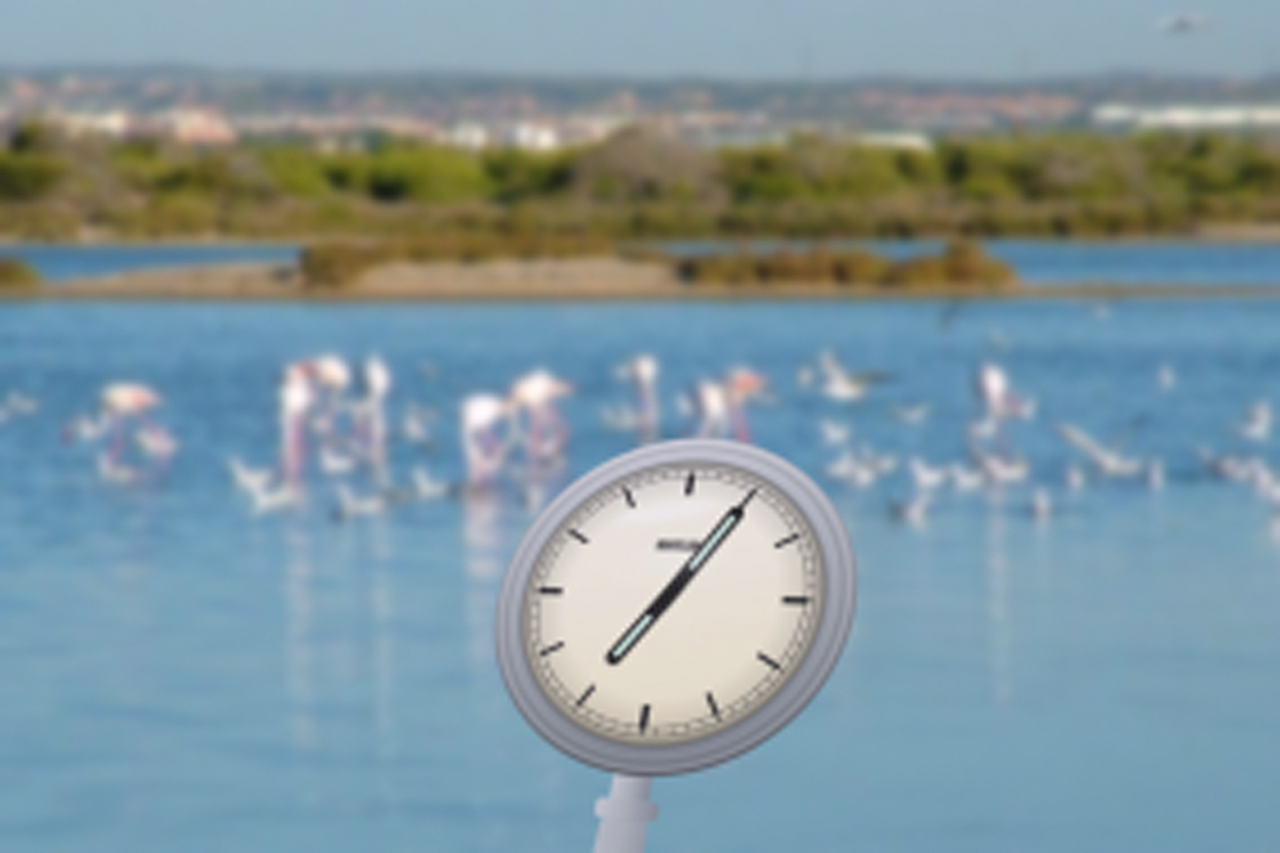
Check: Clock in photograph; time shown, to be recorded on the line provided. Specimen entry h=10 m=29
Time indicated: h=7 m=5
